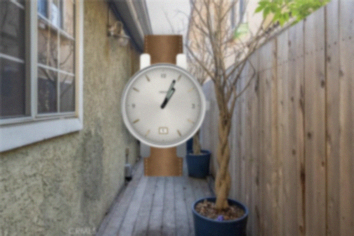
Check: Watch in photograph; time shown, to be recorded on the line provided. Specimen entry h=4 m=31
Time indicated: h=1 m=4
